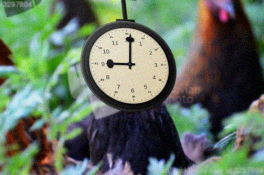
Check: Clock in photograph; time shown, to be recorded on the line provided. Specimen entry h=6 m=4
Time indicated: h=9 m=1
